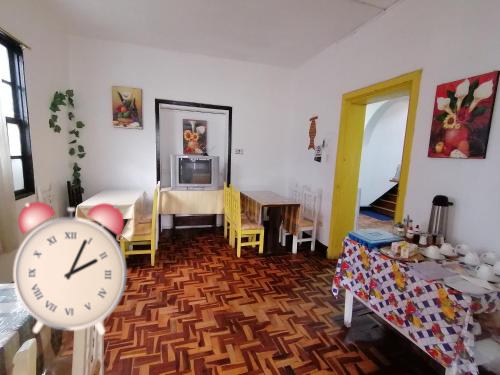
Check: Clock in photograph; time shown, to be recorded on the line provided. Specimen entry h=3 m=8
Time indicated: h=2 m=4
